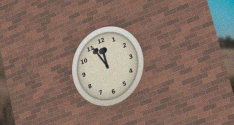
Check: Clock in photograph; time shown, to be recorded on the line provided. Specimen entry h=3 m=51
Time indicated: h=11 m=56
